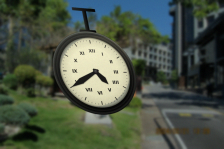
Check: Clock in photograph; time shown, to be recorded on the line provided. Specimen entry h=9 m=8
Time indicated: h=4 m=40
